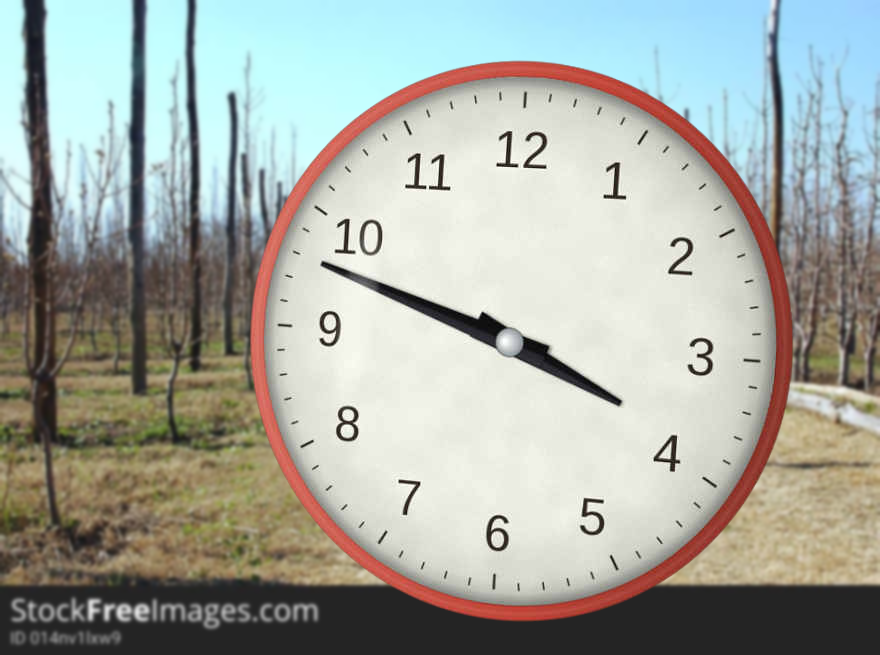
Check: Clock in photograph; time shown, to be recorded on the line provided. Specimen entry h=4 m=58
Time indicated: h=3 m=48
